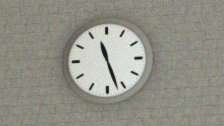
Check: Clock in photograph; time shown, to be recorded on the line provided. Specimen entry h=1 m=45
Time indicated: h=11 m=27
